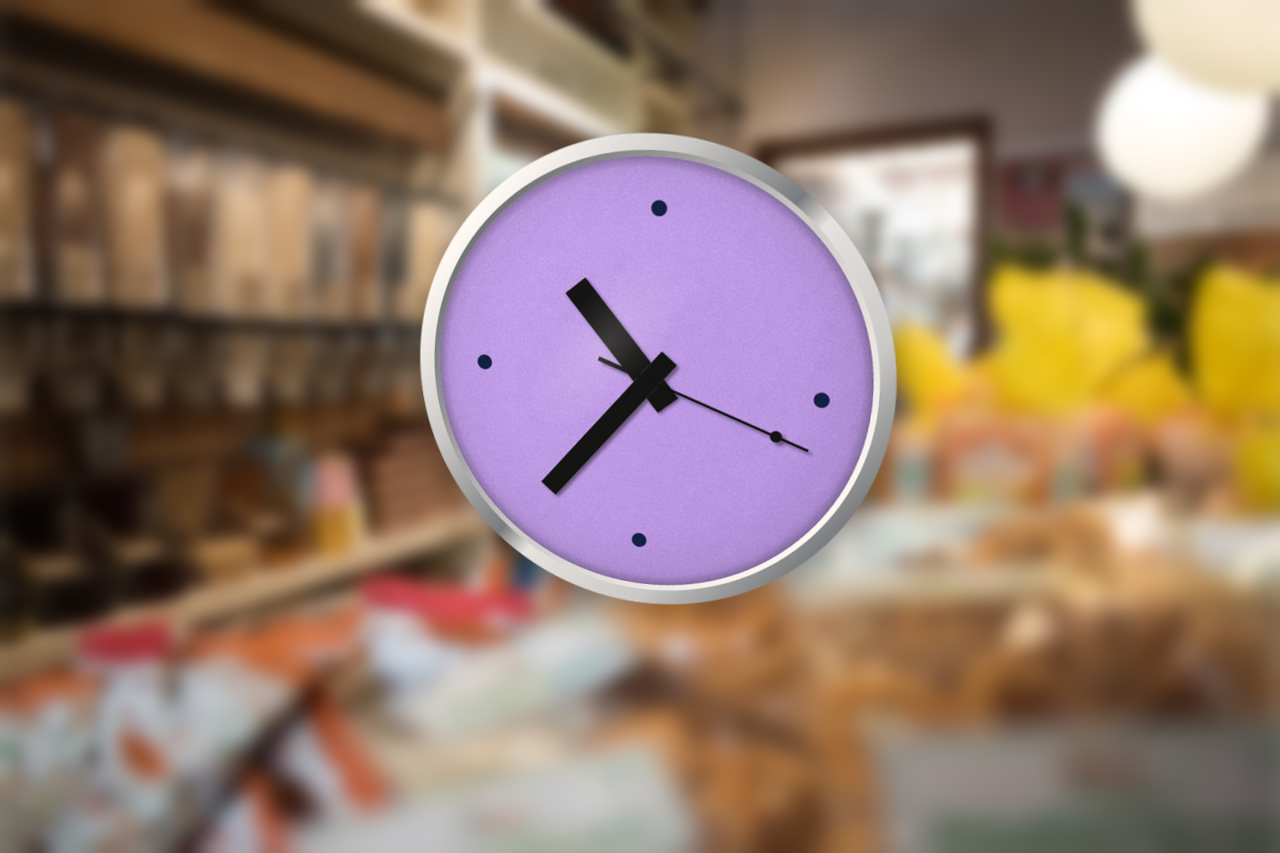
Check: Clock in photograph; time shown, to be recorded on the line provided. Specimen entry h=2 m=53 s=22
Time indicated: h=10 m=36 s=18
